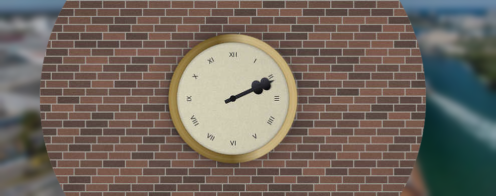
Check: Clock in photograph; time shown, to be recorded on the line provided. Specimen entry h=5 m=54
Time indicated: h=2 m=11
